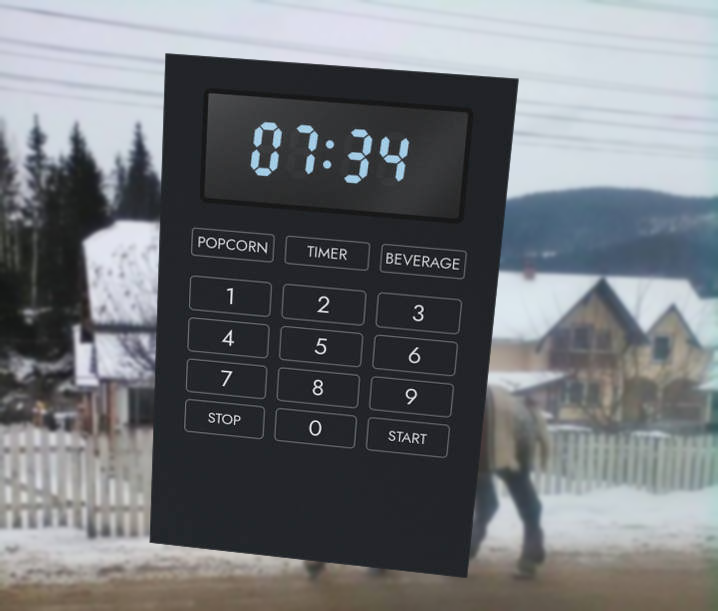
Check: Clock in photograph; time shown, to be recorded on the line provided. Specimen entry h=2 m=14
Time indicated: h=7 m=34
